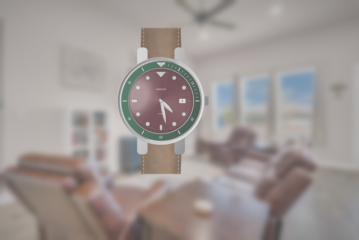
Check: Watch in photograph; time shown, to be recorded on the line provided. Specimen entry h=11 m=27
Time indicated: h=4 m=28
